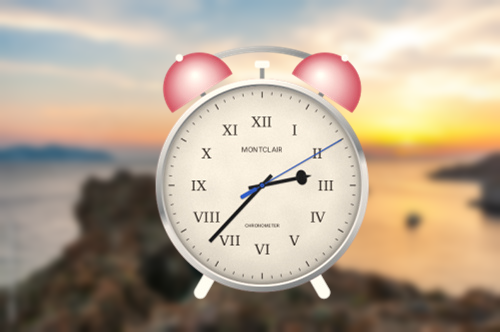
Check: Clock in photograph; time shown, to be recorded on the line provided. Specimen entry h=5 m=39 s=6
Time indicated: h=2 m=37 s=10
